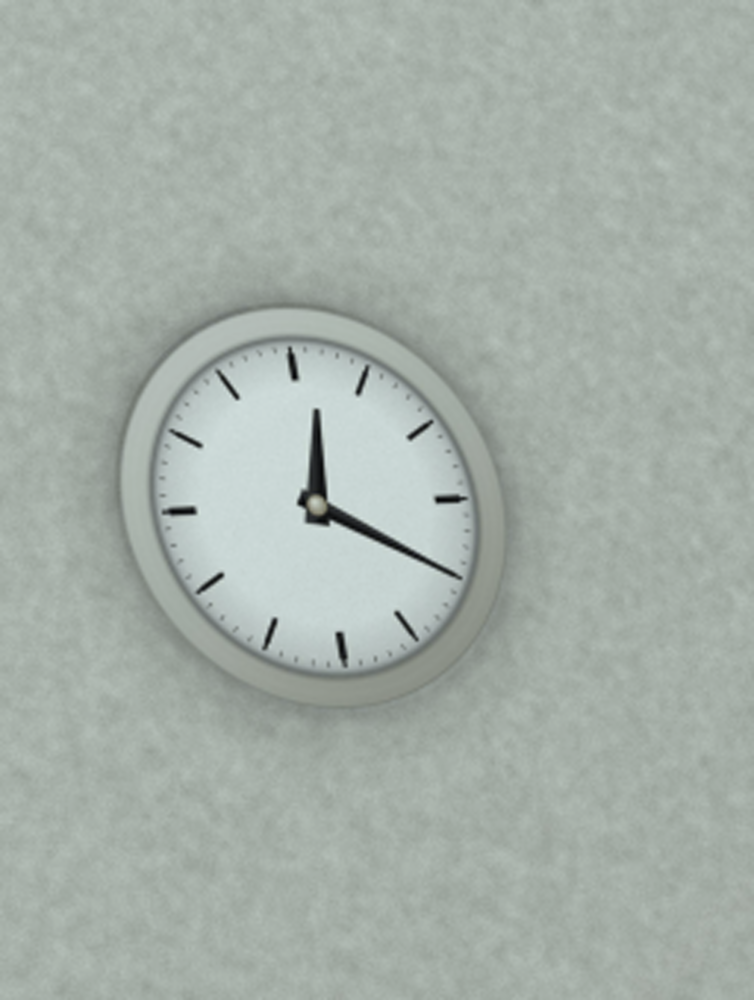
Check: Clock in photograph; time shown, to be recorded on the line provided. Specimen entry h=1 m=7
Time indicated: h=12 m=20
